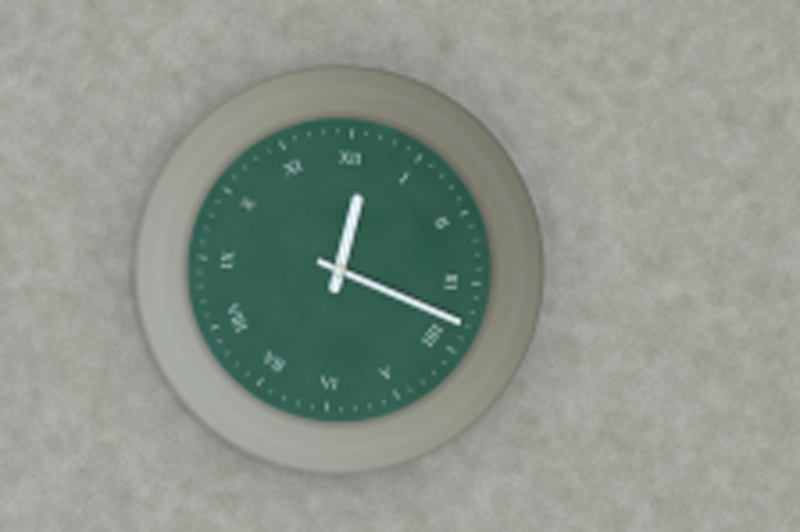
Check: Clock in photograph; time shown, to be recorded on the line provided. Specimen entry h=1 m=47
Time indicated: h=12 m=18
